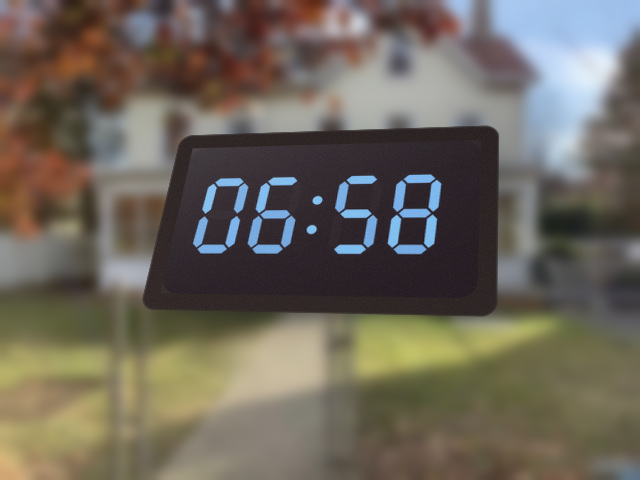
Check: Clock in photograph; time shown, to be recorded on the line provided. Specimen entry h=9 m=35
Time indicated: h=6 m=58
